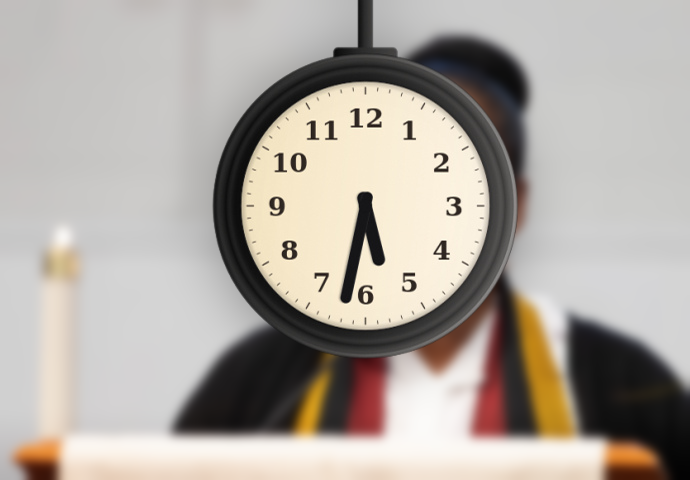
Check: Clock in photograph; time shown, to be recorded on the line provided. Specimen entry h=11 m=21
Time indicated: h=5 m=32
